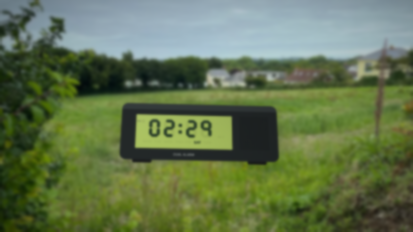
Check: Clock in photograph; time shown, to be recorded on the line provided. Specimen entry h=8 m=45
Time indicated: h=2 m=29
